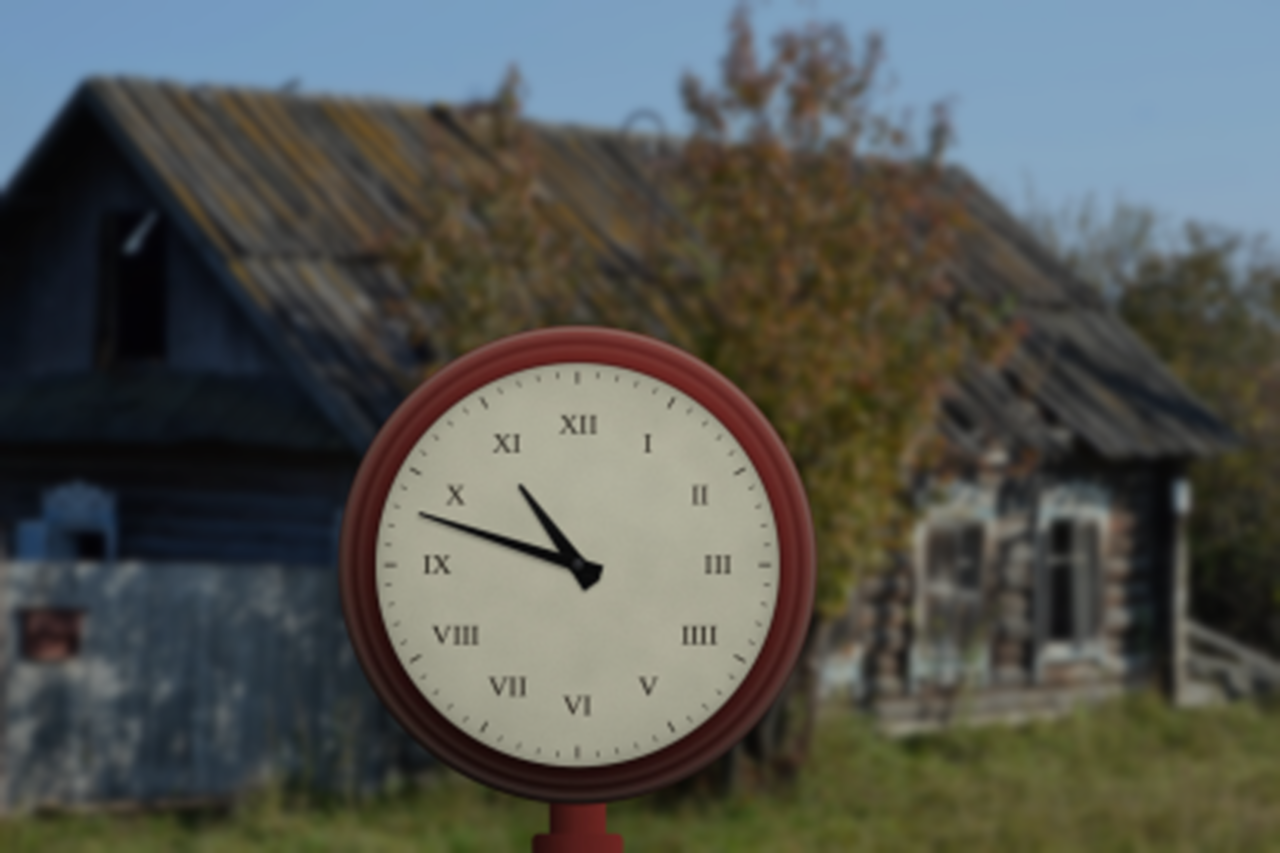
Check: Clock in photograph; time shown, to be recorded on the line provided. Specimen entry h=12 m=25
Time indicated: h=10 m=48
